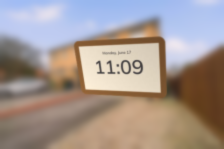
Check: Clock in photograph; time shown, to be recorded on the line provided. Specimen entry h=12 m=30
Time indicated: h=11 m=9
